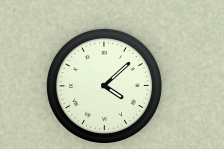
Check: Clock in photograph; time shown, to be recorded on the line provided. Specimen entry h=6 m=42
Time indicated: h=4 m=8
